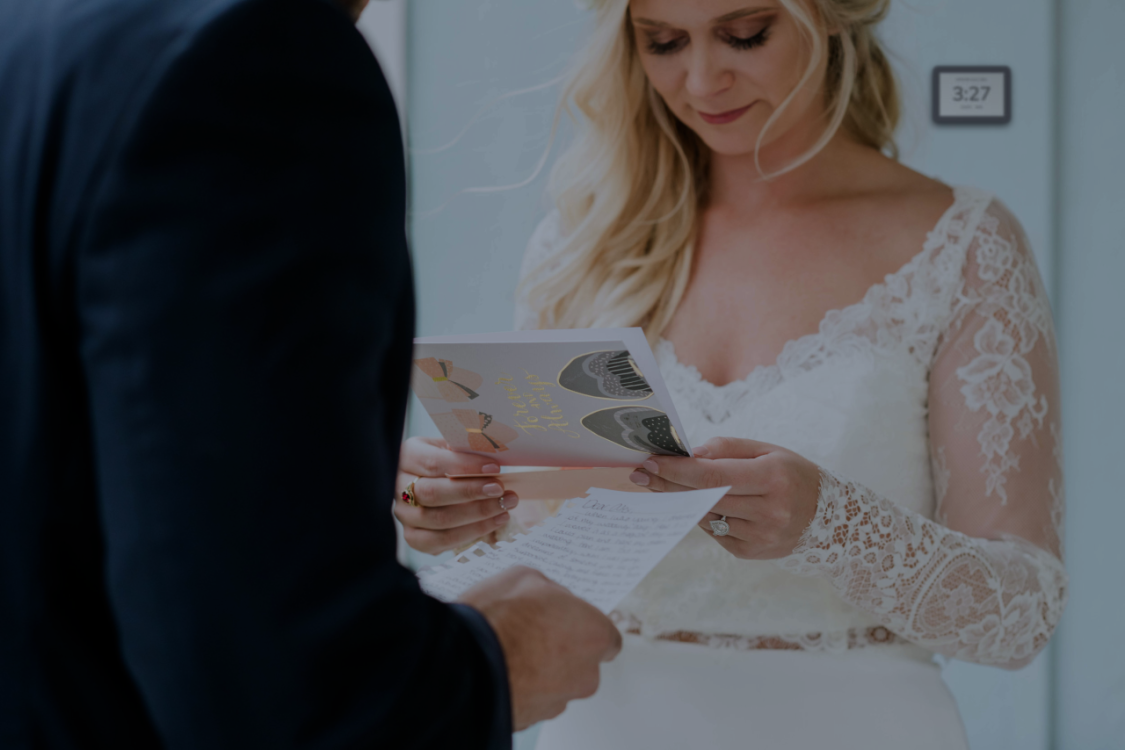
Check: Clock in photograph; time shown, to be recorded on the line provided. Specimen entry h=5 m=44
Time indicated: h=3 m=27
